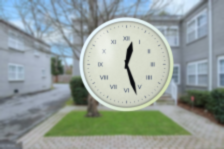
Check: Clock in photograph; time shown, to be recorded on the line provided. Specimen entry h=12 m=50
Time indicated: h=12 m=27
